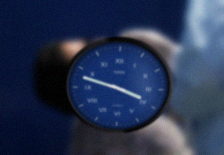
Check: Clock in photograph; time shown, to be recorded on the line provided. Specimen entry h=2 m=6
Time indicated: h=3 m=48
